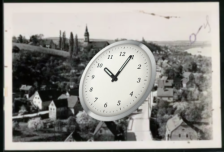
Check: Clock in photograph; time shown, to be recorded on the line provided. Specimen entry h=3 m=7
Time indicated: h=10 m=4
